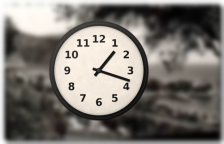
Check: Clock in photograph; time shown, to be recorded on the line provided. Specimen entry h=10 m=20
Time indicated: h=1 m=18
